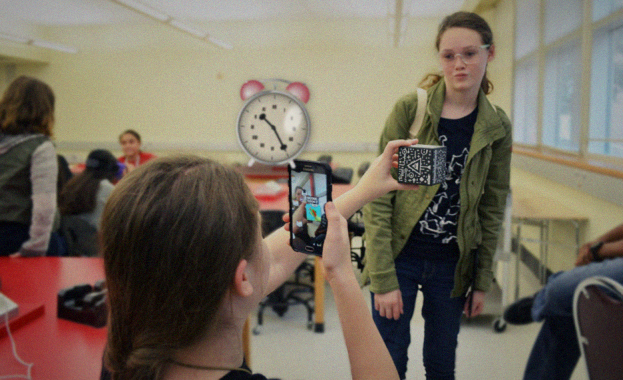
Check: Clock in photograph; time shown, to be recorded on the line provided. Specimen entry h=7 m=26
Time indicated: h=10 m=25
